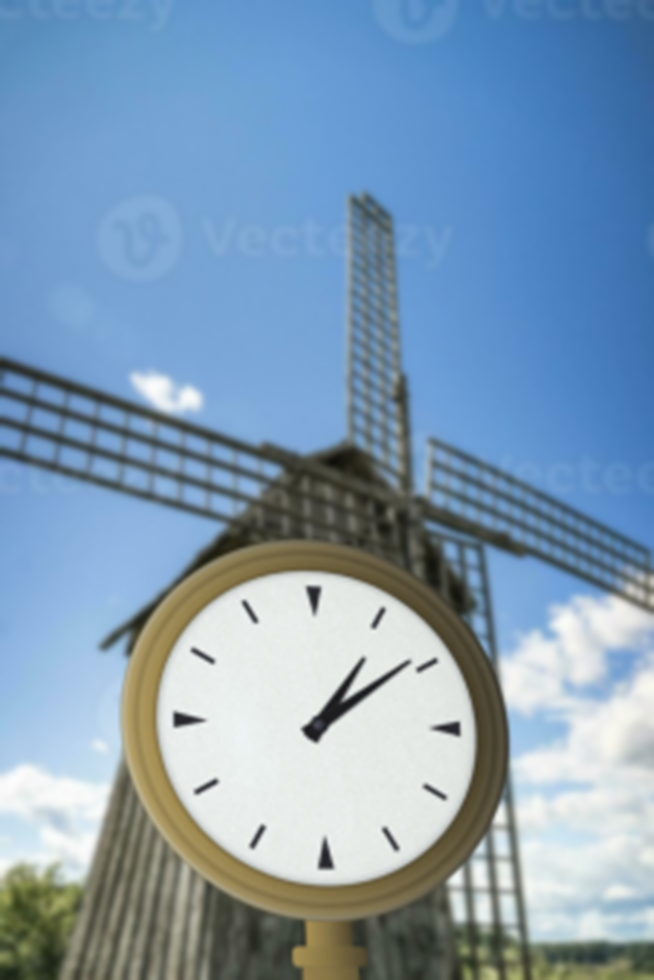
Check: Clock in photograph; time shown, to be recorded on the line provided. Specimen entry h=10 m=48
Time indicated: h=1 m=9
